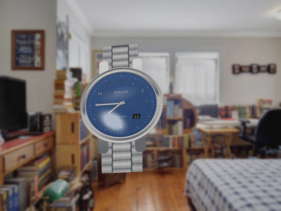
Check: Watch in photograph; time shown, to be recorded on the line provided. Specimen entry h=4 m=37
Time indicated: h=7 m=45
